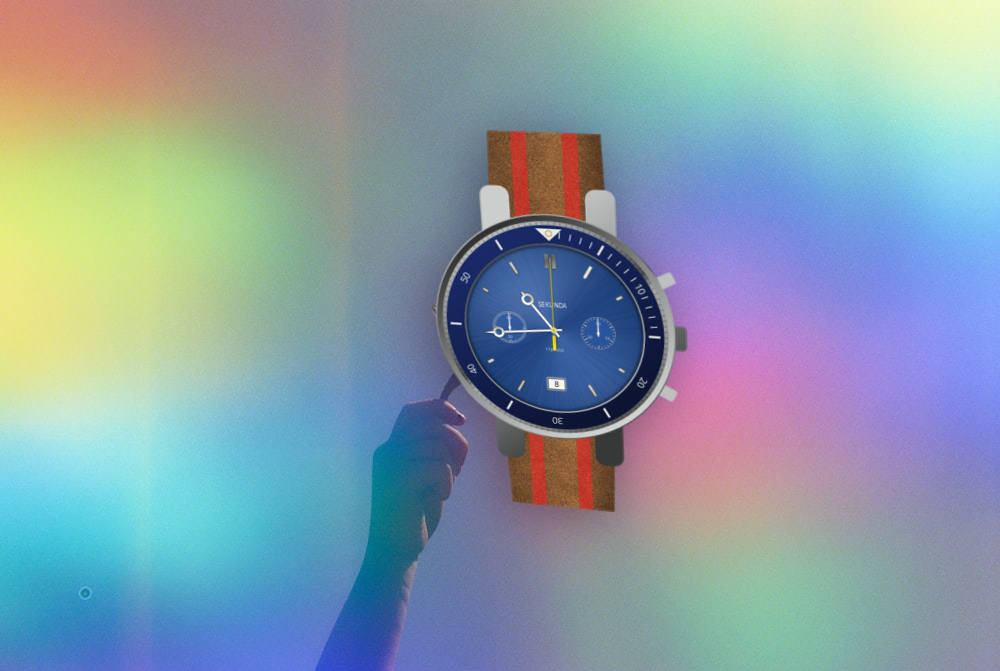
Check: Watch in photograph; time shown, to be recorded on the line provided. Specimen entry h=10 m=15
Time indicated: h=10 m=44
